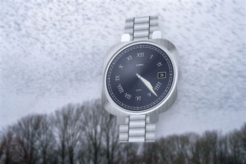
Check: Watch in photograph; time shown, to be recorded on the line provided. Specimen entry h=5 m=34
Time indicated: h=4 m=23
